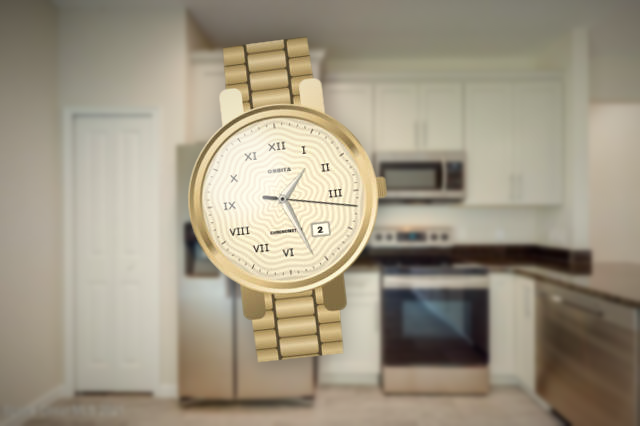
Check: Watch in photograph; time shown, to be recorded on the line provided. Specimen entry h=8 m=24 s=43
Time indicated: h=1 m=26 s=17
